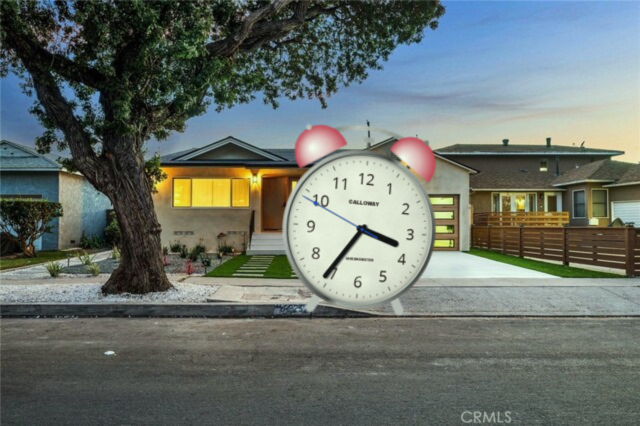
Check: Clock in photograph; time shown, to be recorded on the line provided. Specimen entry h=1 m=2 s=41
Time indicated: h=3 m=35 s=49
